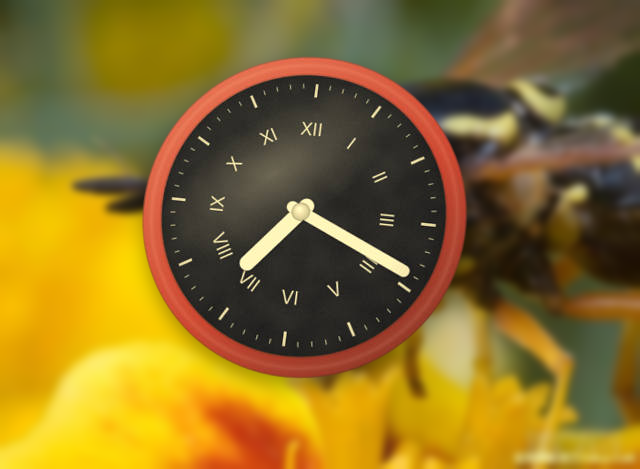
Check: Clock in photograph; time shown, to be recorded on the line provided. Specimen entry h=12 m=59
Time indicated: h=7 m=19
